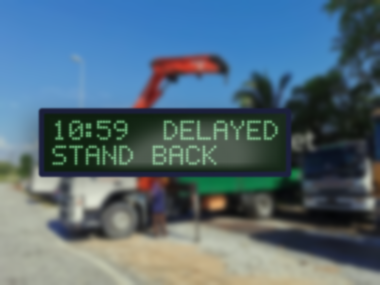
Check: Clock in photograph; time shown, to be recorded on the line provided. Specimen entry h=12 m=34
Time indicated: h=10 m=59
